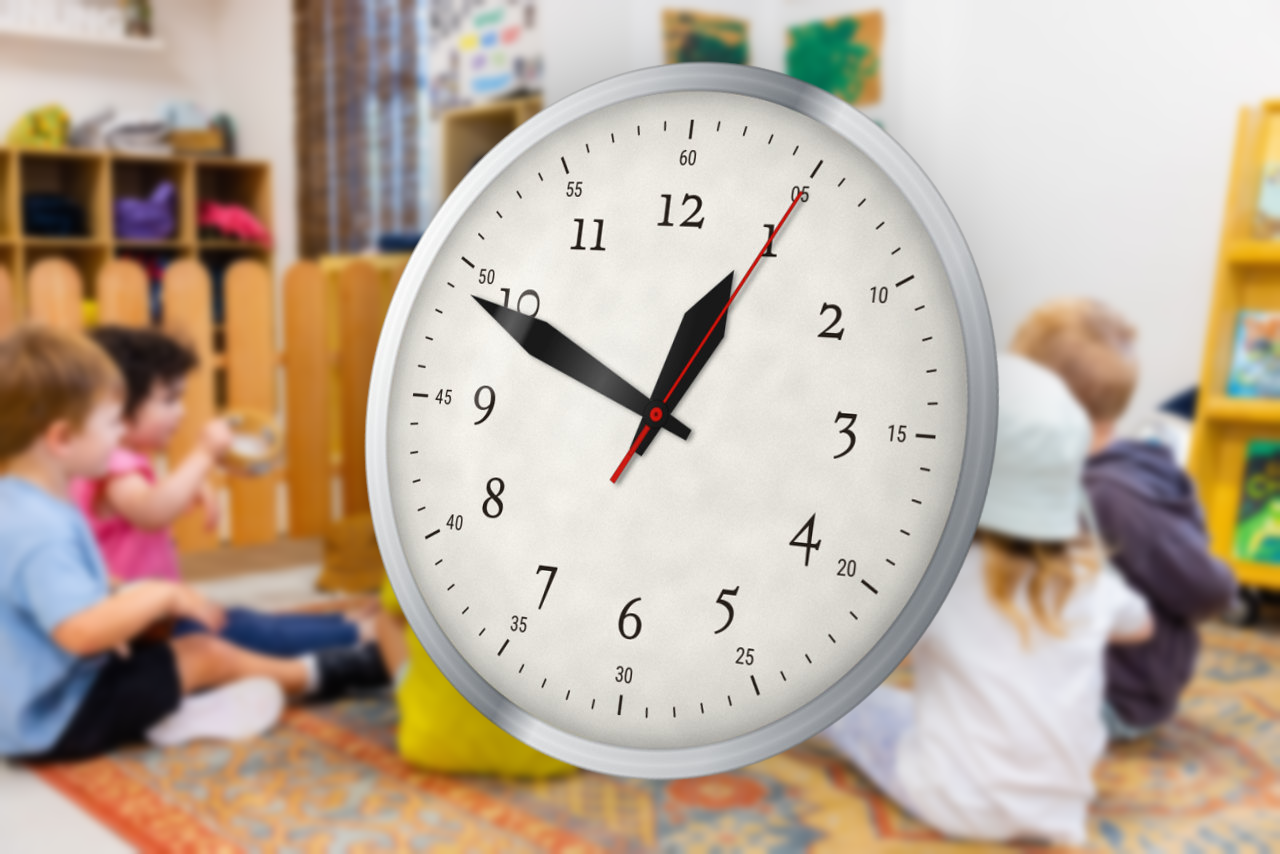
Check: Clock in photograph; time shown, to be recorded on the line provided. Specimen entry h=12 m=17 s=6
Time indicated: h=12 m=49 s=5
